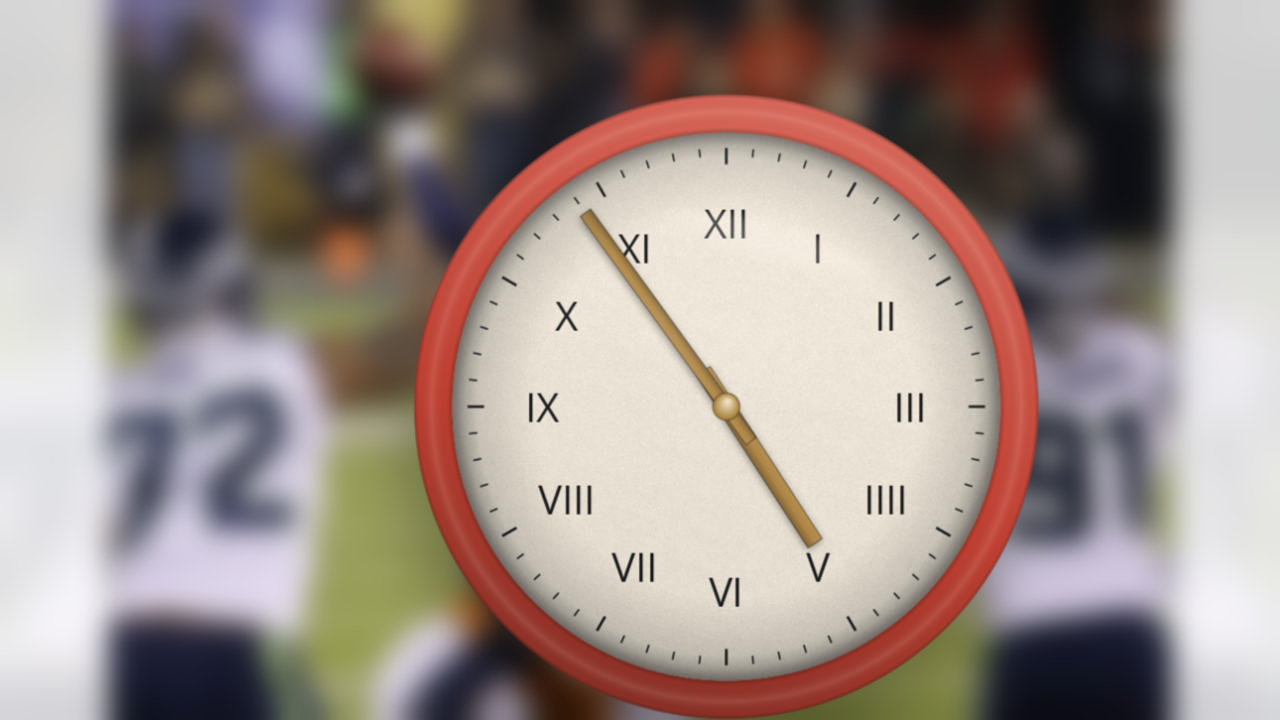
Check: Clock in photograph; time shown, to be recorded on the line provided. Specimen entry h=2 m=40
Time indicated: h=4 m=54
